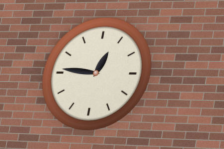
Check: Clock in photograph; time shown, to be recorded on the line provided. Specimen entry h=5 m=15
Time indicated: h=12 m=46
